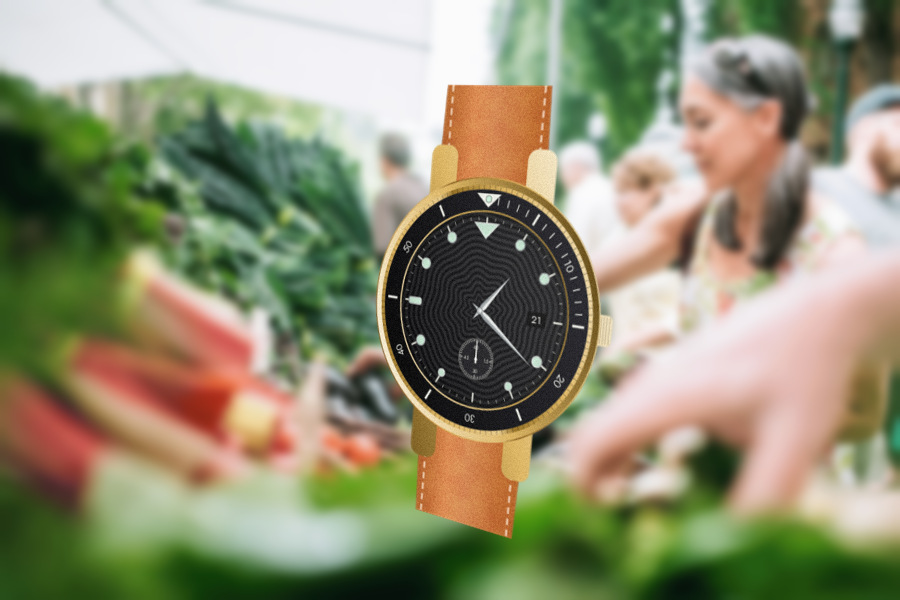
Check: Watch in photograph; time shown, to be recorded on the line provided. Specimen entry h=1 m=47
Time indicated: h=1 m=21
